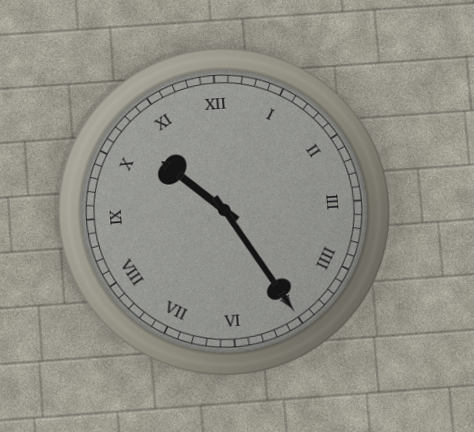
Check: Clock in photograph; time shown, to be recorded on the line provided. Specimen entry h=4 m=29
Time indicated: h=10 m=25
